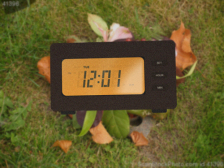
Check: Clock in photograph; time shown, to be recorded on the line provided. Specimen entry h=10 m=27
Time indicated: h=12 m=1
